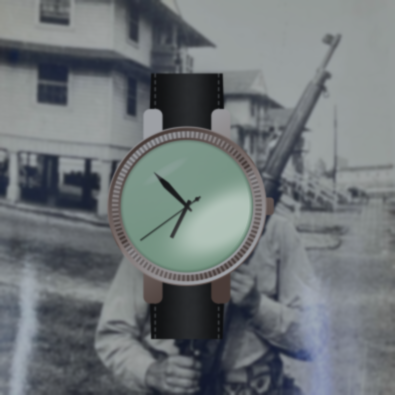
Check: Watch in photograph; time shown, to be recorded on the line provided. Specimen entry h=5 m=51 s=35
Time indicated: h=6 m=52 s=39
